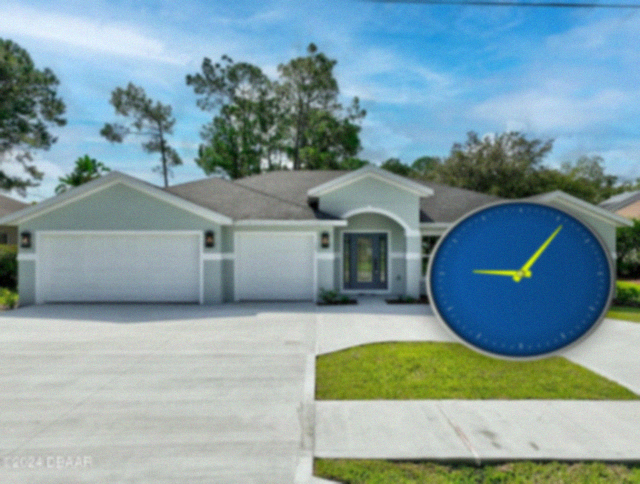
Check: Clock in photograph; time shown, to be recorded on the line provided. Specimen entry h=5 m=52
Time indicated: h=9 m=6
